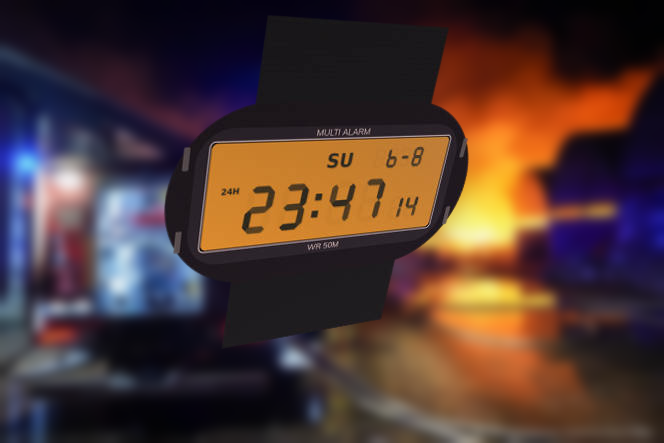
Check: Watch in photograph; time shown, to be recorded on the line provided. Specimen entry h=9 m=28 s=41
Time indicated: h=23 m=47 s=14
